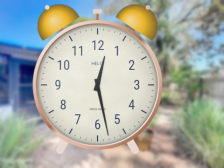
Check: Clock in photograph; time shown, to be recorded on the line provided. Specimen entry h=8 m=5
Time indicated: h=12 m=28
